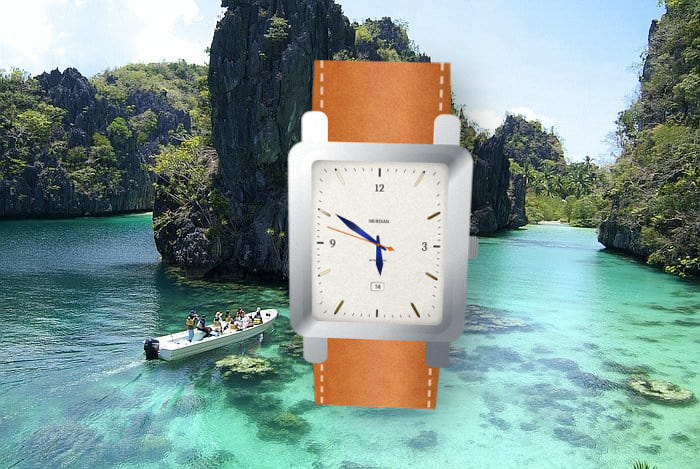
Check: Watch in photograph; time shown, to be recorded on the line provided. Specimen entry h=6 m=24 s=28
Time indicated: h=5 m=50 s=48
